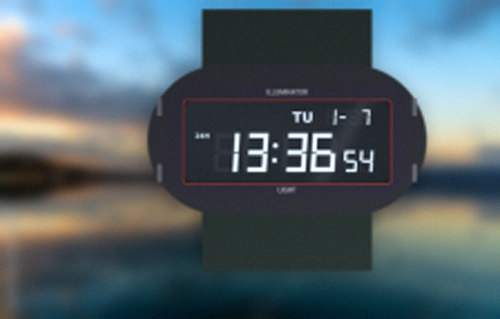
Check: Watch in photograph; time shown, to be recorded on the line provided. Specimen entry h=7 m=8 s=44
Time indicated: h=13 m=36 s=54
